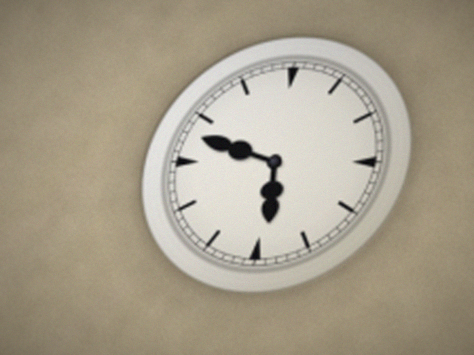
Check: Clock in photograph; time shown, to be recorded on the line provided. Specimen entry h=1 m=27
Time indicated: h=5 m=48
